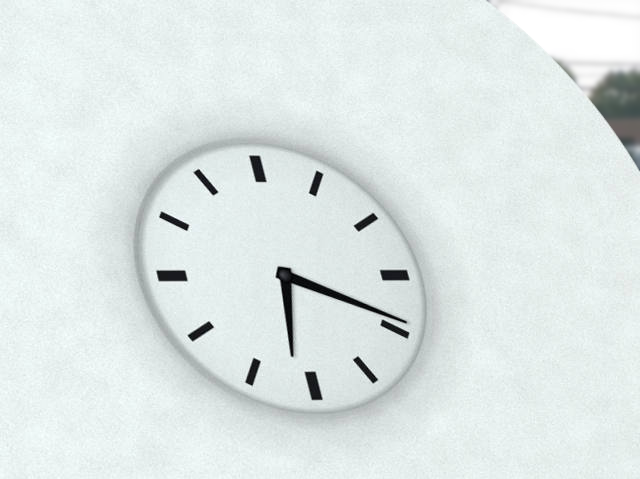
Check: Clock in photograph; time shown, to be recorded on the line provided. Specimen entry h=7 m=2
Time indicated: h=6 m=19
